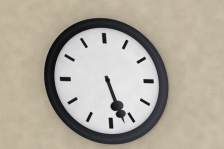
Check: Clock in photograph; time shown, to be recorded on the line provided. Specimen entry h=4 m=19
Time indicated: h=5 m=27
